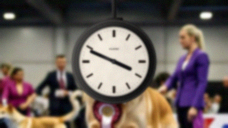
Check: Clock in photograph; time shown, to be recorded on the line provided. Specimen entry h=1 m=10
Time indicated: h=3 m=49
